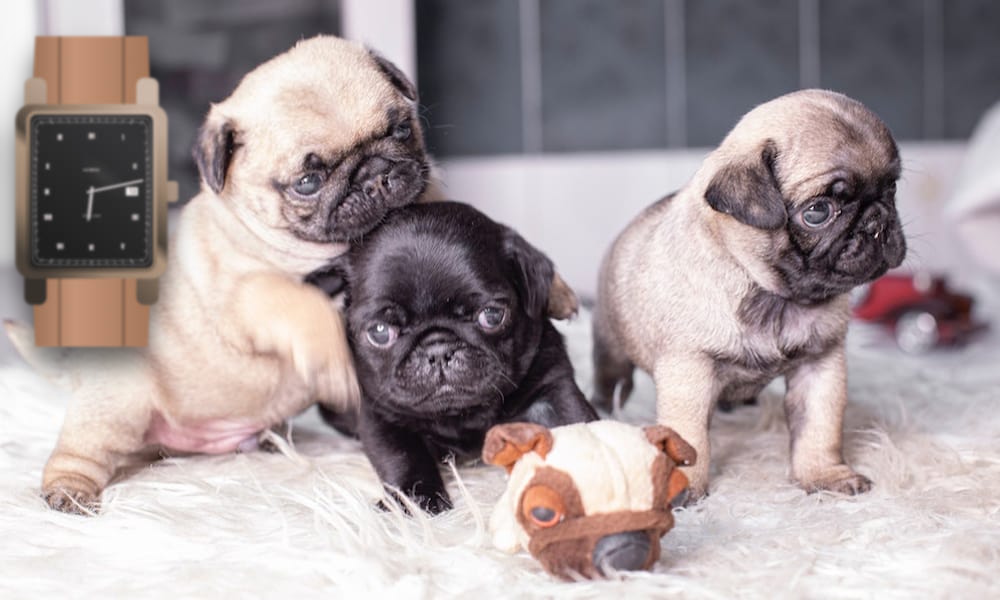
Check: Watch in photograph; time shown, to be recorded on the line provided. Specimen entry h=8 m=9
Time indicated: h=6 m=13
